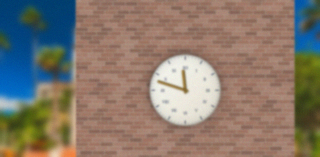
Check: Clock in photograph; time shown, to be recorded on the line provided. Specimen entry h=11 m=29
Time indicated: h=11 m=48
